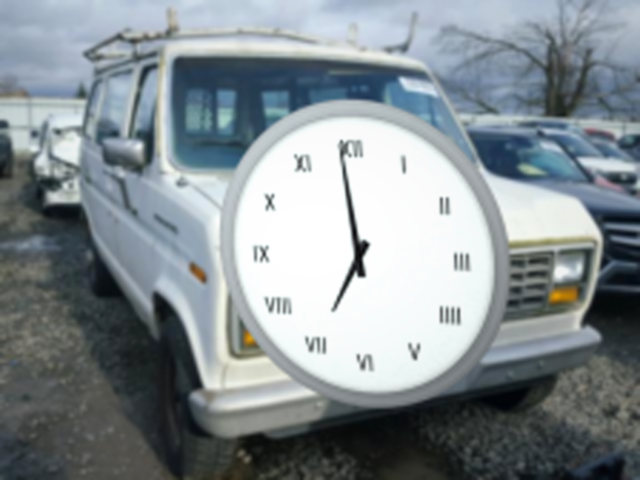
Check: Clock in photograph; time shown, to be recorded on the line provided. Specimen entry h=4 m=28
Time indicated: h=6 m=59
